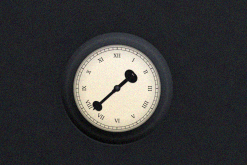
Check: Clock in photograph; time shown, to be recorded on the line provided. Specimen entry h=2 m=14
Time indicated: h=1 m=38
